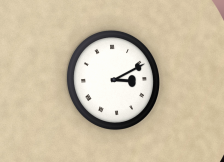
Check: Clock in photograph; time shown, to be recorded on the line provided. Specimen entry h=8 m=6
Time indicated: h=3 m=11
